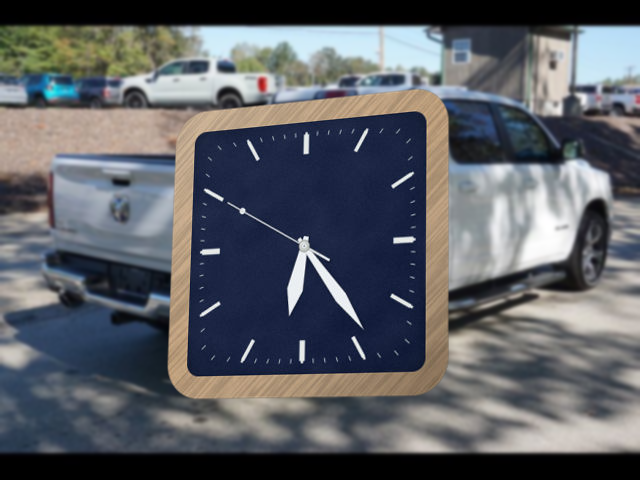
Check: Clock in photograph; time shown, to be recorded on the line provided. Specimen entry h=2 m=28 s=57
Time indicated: h=6 m=23 s=50
